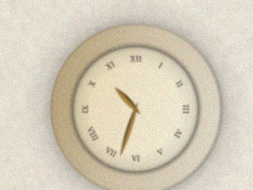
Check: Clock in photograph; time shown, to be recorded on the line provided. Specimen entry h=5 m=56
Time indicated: h=10 m=33
